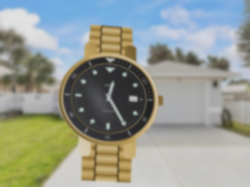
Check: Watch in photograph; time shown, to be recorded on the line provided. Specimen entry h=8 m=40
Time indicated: h=12 m=25
